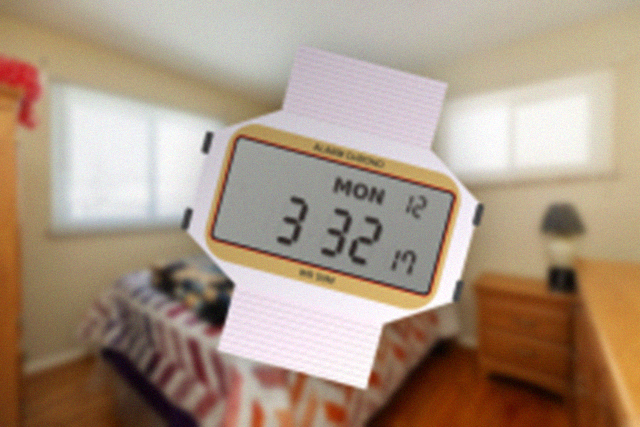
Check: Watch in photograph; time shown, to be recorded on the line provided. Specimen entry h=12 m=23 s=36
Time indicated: h=3 m=32 s=17
